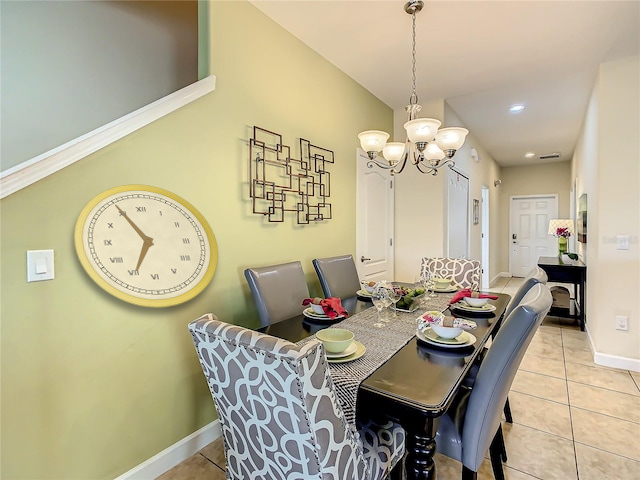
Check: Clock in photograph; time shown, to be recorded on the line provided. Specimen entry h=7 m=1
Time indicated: h=6 m=55
